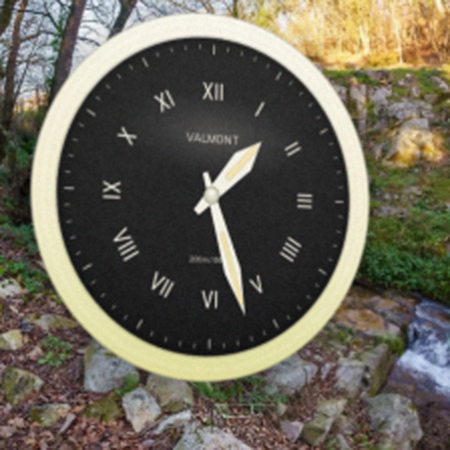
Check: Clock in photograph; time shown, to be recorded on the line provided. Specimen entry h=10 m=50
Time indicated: h=1 m=27
